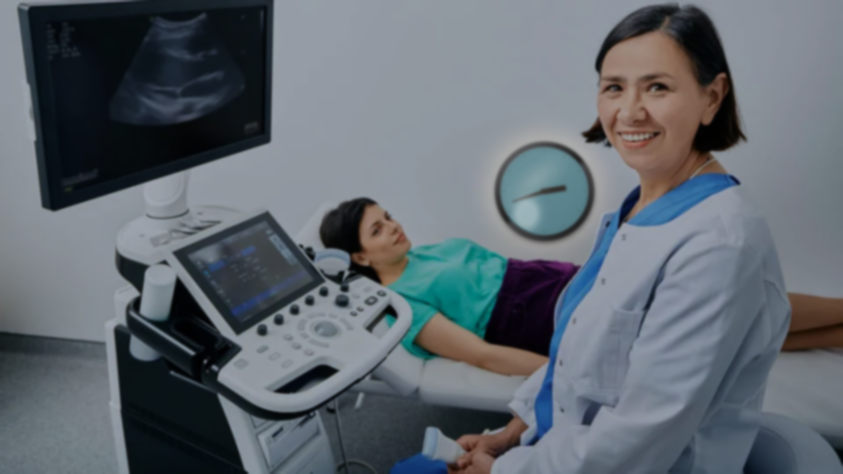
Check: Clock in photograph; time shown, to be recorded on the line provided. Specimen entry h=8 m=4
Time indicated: h=2 m=42
